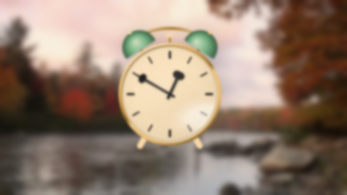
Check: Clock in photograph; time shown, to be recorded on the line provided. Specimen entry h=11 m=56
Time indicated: h=12 m=50
